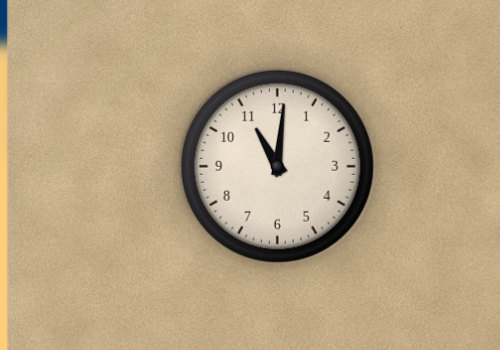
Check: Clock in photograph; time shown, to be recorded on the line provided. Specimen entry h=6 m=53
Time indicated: h=11 m=1
